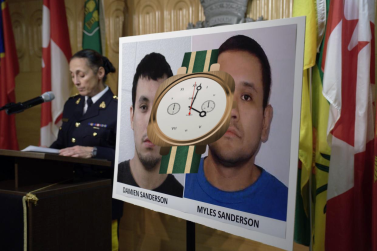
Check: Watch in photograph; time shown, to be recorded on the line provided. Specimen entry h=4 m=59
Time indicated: h=4 m=2
